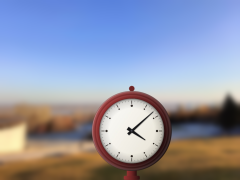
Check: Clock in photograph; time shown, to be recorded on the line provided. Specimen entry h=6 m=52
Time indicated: h=4 m=8
